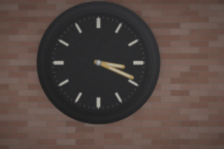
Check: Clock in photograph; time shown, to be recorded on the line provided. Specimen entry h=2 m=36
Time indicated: h=3 m=19
